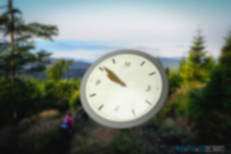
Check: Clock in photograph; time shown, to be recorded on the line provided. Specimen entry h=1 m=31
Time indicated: h=9 m=51
